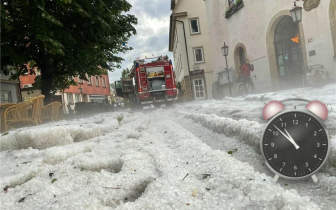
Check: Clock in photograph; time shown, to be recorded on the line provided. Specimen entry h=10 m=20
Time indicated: h=10 m=52
